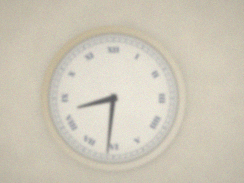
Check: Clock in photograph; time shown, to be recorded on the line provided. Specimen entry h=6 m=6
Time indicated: h=8 m=31
